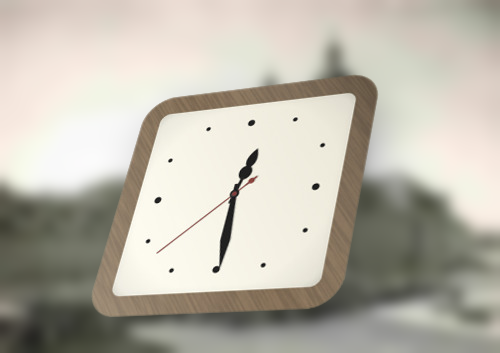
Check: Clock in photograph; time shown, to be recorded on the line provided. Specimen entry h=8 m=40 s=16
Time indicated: h=12 m=29 s=38
